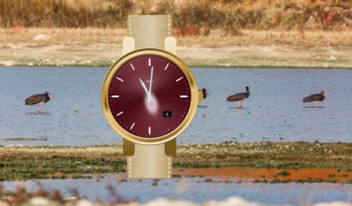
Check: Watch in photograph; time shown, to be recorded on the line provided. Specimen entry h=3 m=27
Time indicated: h=11 m=1
